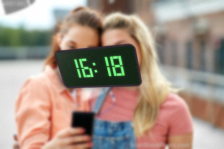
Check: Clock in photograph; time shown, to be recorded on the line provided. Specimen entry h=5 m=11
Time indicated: h=16 m=18
